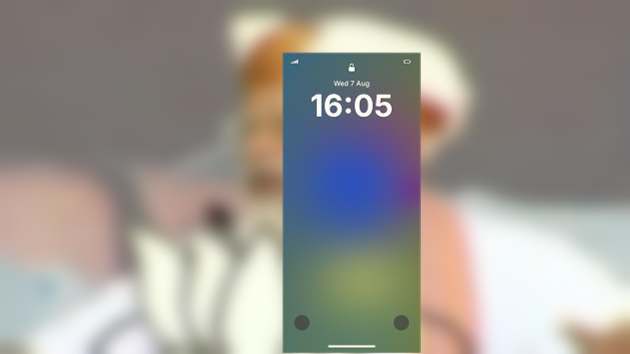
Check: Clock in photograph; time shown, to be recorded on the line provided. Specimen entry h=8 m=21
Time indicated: h=16 m=5
